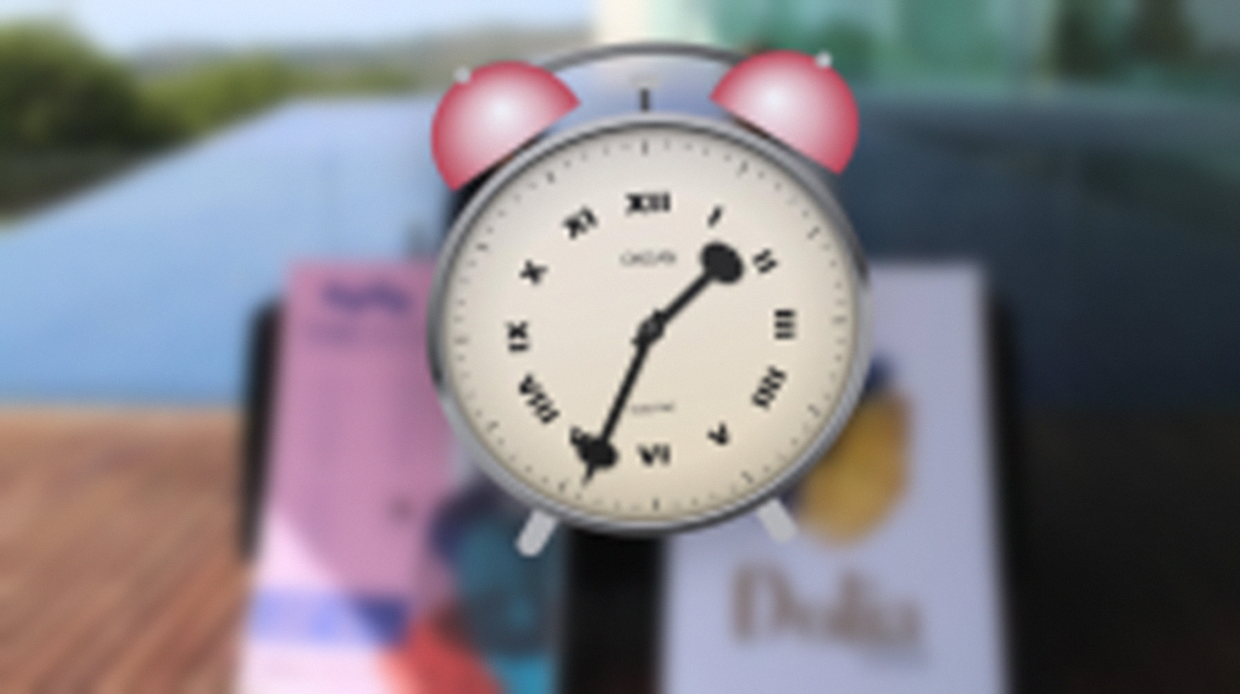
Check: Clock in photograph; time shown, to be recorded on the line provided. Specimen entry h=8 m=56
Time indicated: h=1 m=34
